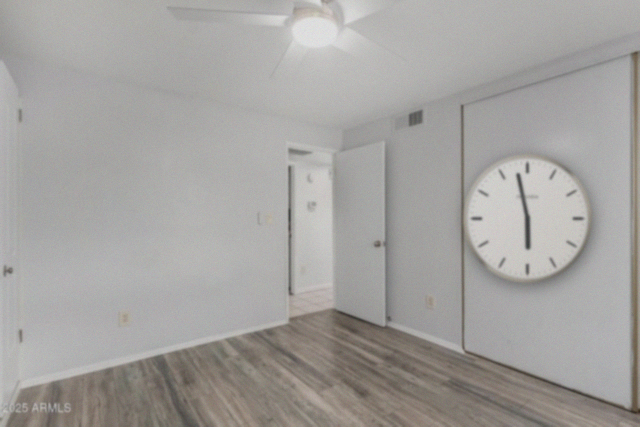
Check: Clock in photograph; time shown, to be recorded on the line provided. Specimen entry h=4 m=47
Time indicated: h=5 m=58
